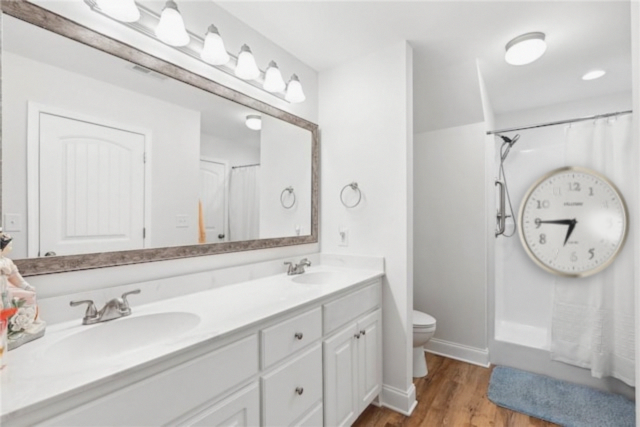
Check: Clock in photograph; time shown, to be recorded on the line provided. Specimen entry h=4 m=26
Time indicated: h=6 m=45
